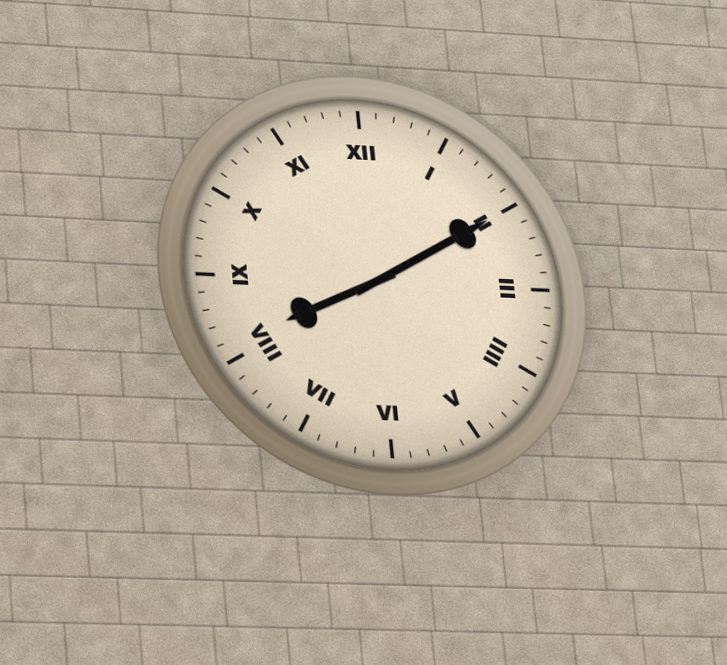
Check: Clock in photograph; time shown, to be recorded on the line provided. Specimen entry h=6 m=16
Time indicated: h=8 m=10
